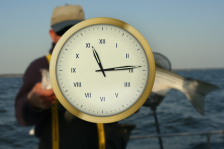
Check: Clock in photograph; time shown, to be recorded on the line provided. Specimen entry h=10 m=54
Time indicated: h=11 m=14
